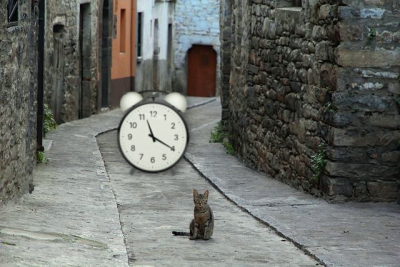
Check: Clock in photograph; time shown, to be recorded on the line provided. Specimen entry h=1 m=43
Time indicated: h=11 m=20
